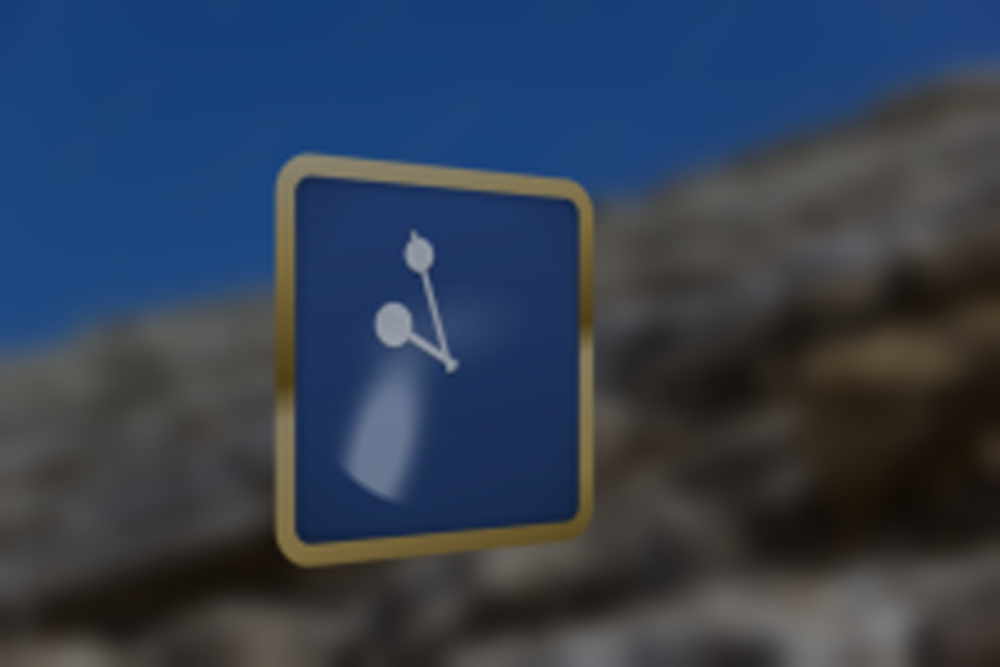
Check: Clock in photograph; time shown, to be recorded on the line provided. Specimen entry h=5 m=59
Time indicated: h=9 m=57
